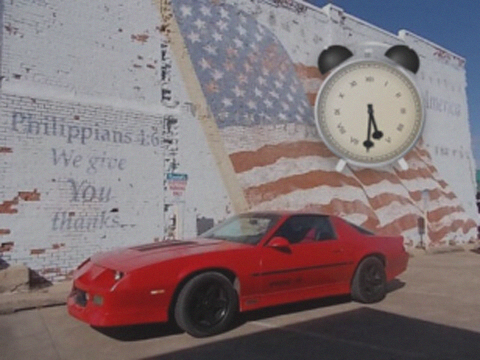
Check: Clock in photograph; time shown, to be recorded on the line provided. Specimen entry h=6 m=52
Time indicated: h=5 m=31
